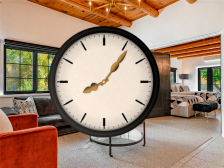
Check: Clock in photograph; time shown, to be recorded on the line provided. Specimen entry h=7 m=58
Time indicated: h=8 m=6
